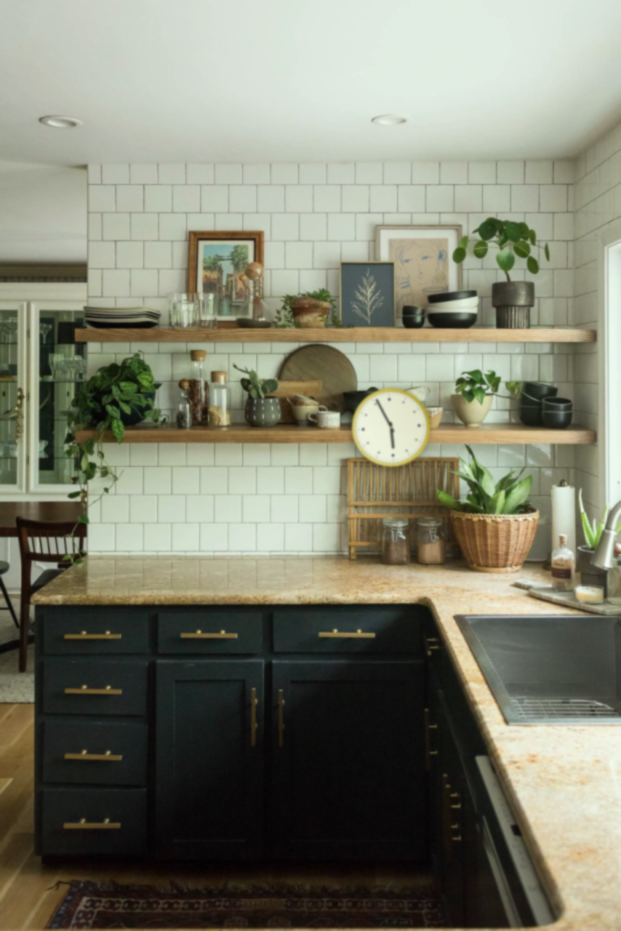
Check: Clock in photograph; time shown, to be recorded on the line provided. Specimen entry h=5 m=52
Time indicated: h=5 m=56
